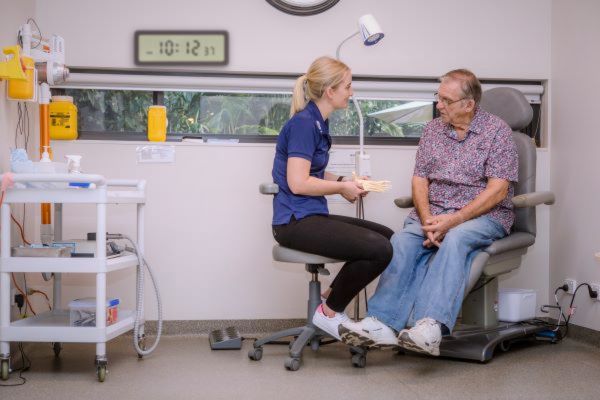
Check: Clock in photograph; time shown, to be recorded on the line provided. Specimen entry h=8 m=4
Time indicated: h=10 m=12
